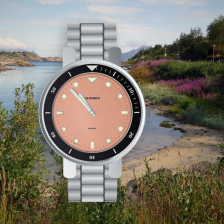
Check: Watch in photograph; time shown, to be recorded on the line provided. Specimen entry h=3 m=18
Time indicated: h=10 m=53
